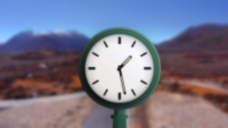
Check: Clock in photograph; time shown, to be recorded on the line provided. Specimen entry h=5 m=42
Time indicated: h=1 m=28
